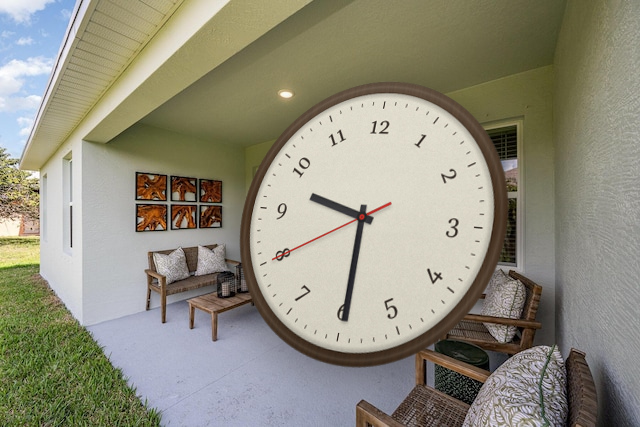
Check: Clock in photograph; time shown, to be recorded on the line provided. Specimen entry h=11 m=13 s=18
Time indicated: h=9 m=29 s=40
